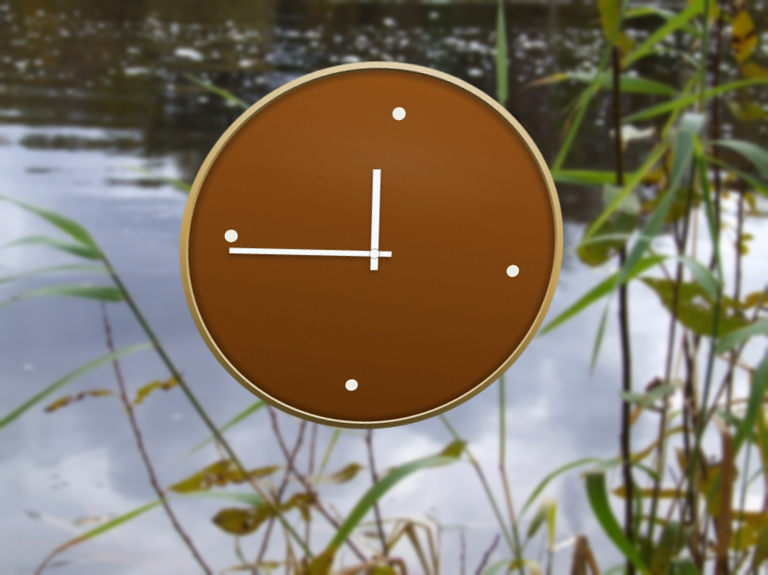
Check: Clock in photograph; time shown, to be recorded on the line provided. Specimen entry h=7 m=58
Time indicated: h=11 m=44
